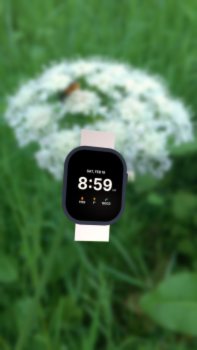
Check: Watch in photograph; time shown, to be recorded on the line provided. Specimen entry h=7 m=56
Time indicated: h=8 m=59
